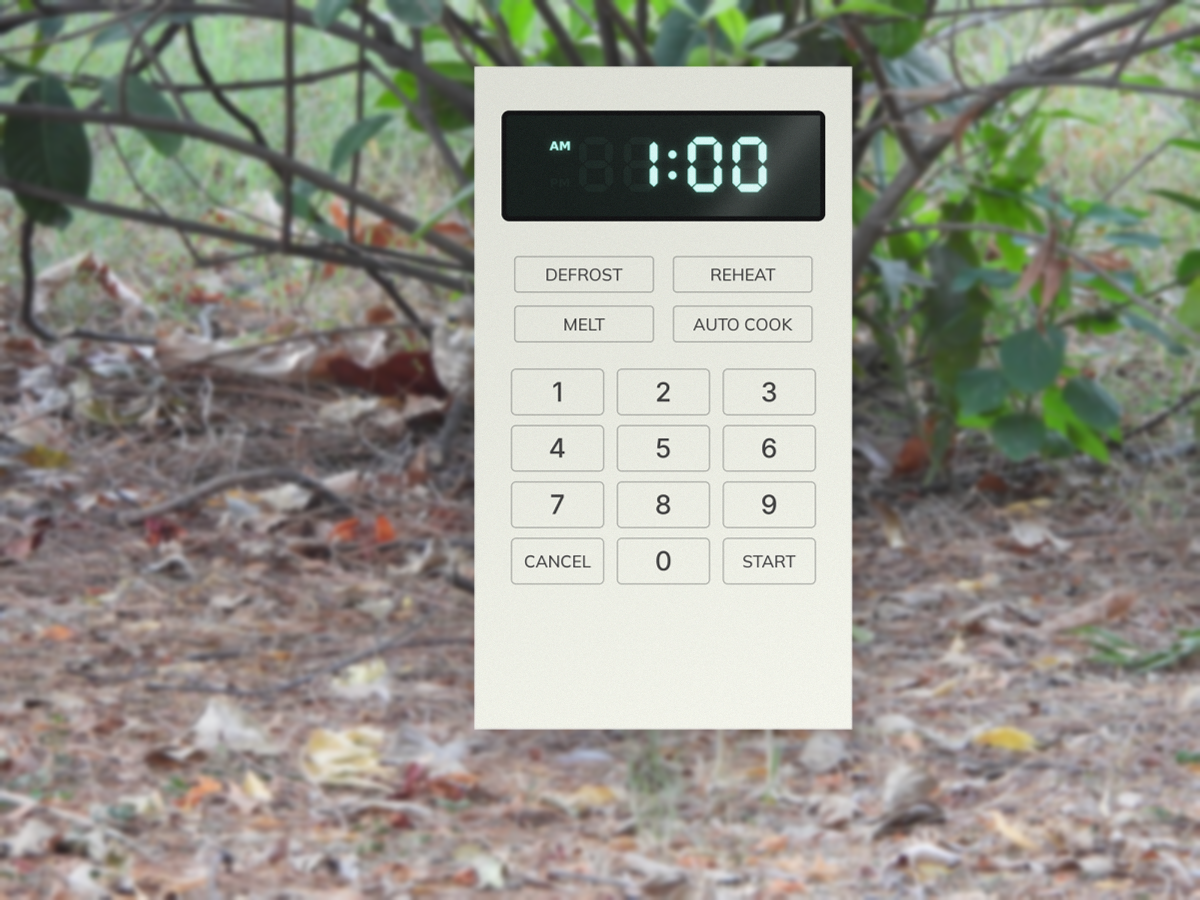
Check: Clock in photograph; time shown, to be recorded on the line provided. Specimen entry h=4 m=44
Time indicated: h=1 m=0
